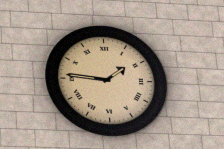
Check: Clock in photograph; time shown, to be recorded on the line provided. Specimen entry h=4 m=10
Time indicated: h=1 m=46
